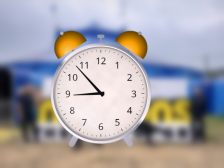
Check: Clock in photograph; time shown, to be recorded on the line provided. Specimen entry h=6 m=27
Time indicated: h=8 m=53
